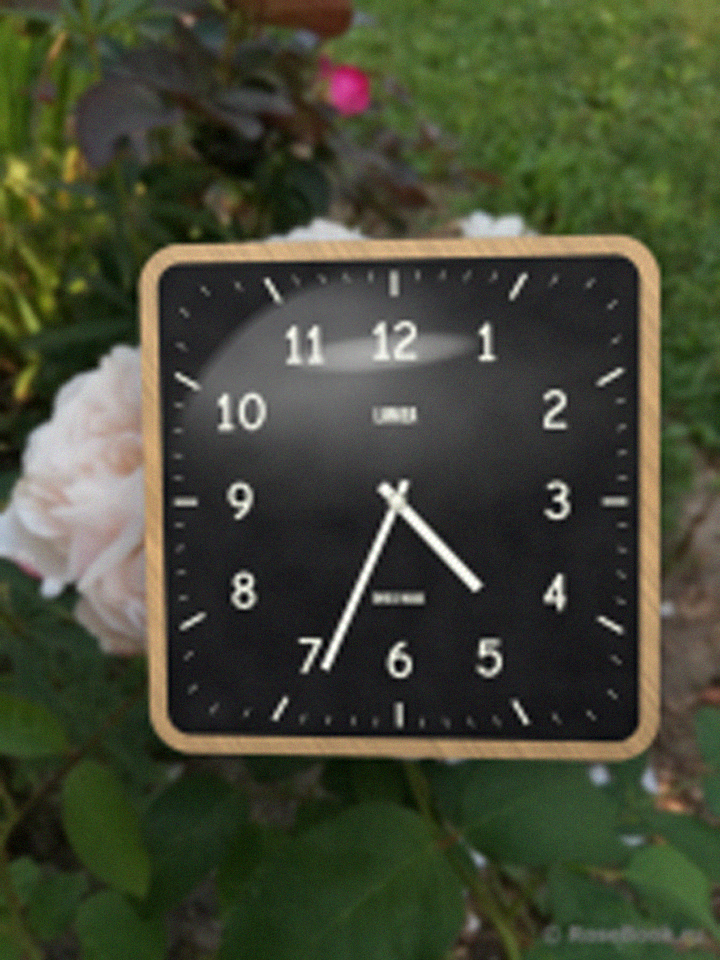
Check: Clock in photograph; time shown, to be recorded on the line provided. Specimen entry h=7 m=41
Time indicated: h=4 m=34
